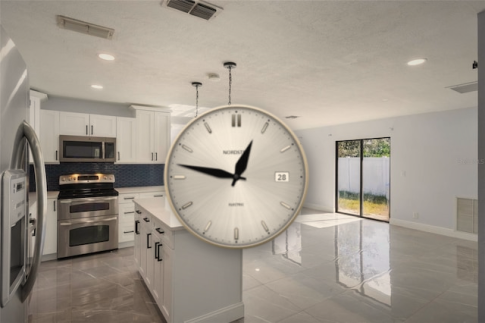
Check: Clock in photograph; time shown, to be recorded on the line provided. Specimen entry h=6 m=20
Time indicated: h=12 m=47
